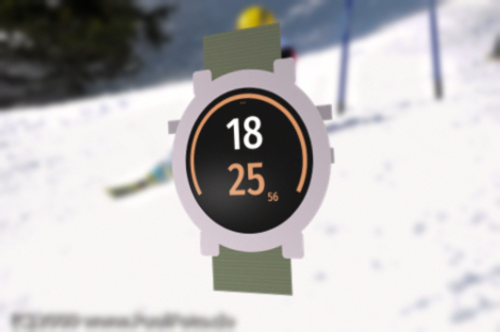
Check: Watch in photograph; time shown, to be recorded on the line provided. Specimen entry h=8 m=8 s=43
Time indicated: h=18 m=25 s=56
